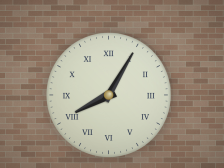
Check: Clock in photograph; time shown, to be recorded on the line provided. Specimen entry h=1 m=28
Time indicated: h=8 m=5
